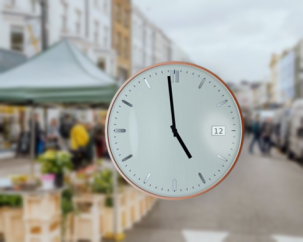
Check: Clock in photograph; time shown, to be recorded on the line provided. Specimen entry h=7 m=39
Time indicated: h=4 m=59
